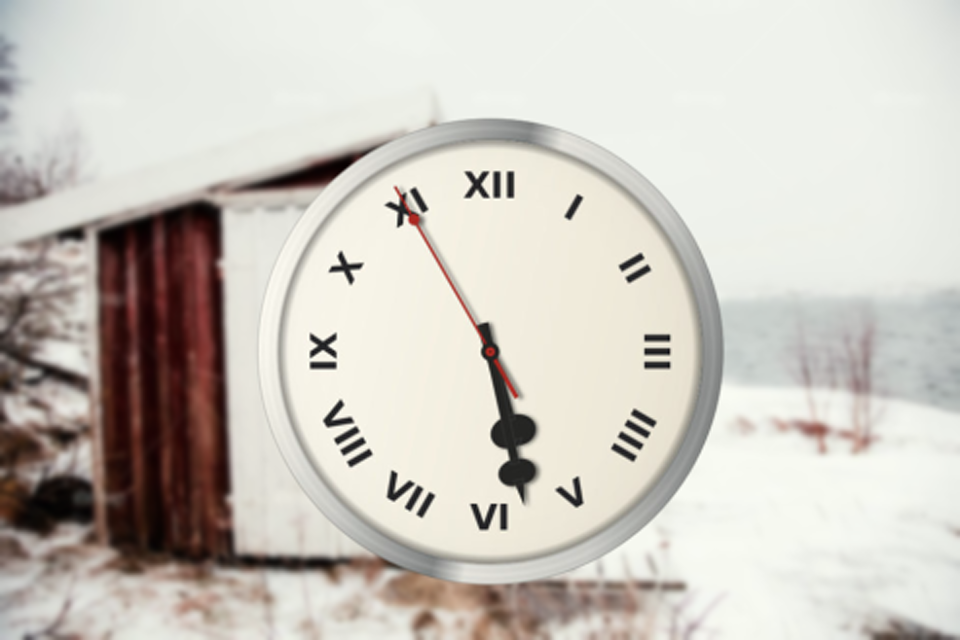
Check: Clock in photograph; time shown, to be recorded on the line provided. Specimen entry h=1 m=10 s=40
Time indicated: h=5 m=27 s=55
